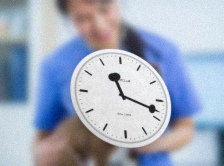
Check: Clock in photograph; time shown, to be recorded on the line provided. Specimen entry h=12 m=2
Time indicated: h=11 m=18
